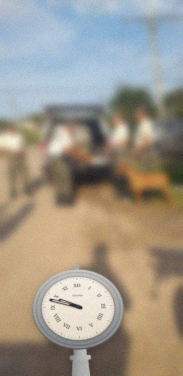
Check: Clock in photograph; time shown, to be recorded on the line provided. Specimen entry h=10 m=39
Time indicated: h=9 m=48
